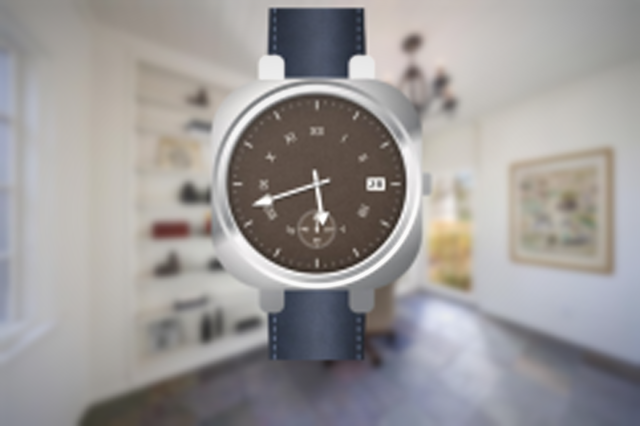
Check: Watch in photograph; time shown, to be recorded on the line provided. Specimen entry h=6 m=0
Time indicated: h=5 m=42
